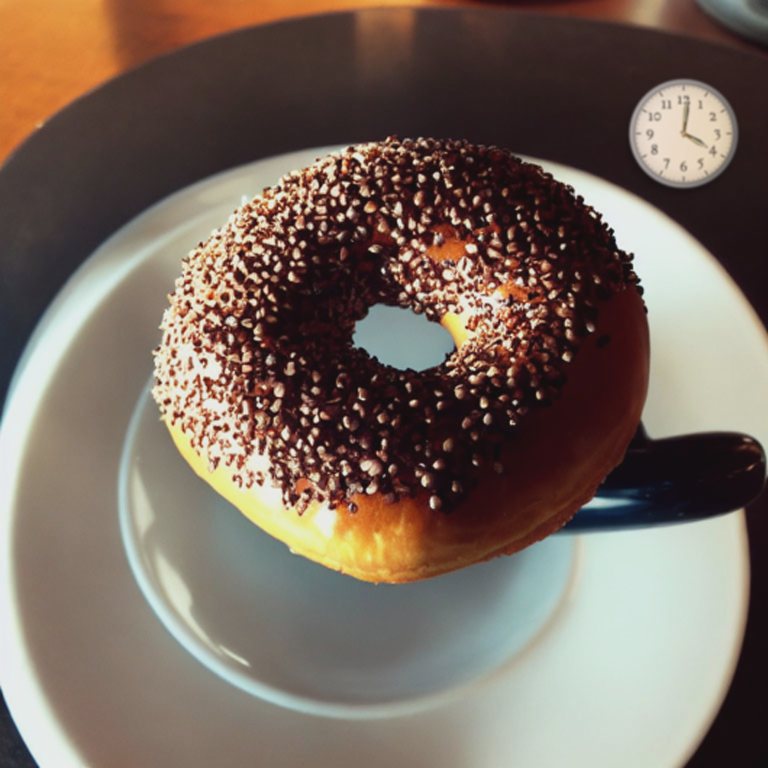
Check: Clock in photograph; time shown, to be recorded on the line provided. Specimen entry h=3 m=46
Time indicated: h=4 m=1
